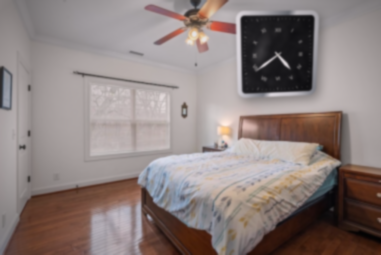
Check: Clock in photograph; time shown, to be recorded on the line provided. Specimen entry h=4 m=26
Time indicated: h=4 m=39
